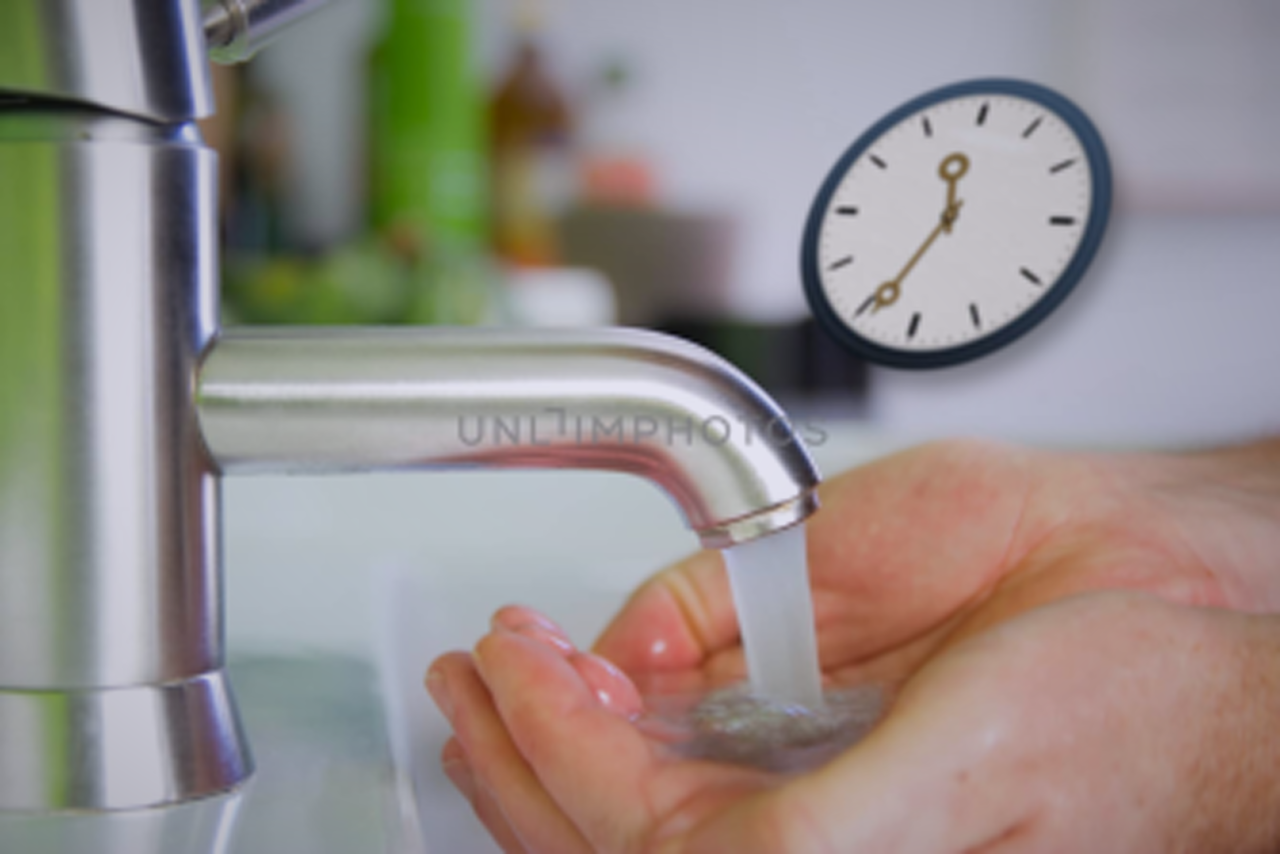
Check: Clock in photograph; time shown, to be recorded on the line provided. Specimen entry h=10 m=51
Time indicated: h=11 m=34
